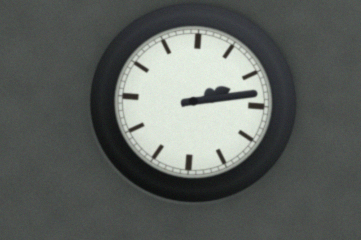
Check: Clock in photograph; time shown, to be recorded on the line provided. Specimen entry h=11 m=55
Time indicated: h=2 m=13
